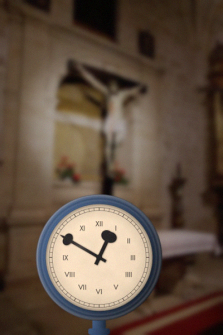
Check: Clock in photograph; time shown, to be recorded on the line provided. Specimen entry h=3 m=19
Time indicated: h=12 m=50
